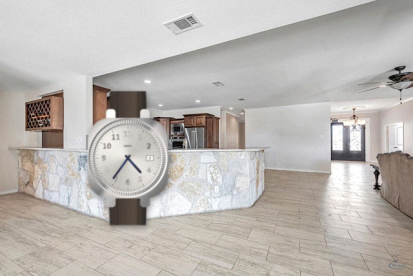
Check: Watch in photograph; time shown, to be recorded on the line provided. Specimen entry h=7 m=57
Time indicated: h=4 m=36
